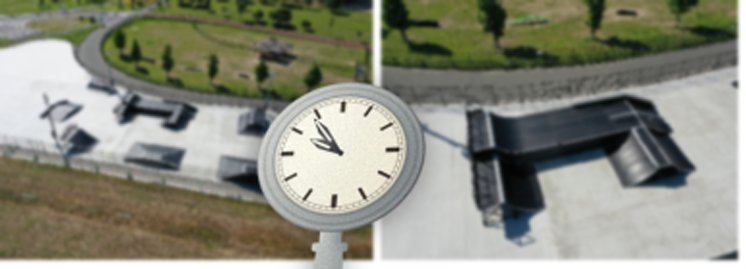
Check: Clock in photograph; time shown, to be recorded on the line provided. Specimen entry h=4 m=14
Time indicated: h=9 m=54
